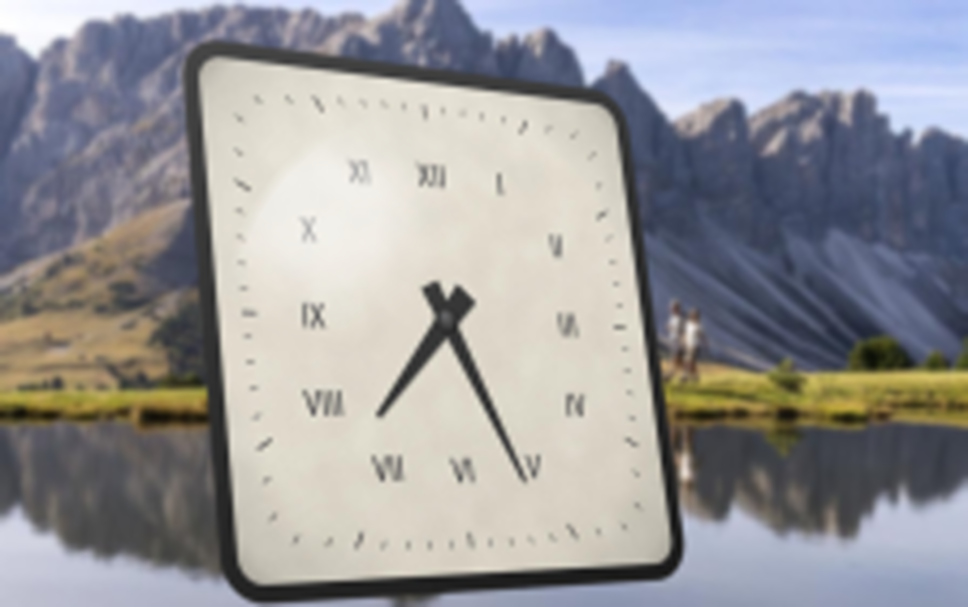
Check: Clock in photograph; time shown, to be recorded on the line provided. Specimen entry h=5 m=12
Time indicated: h=7 m=26
